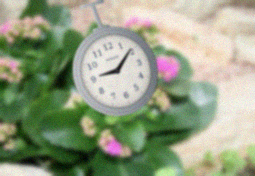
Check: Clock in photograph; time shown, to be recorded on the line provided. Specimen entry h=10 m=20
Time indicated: h=9 m=9
